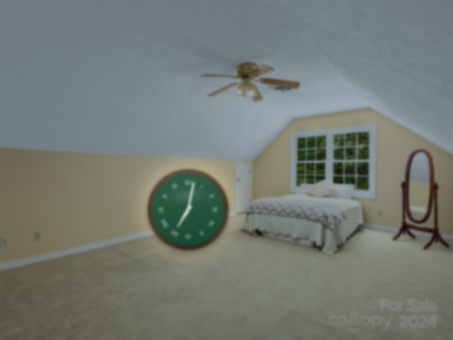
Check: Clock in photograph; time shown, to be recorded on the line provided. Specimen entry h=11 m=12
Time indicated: h=7 m=2
